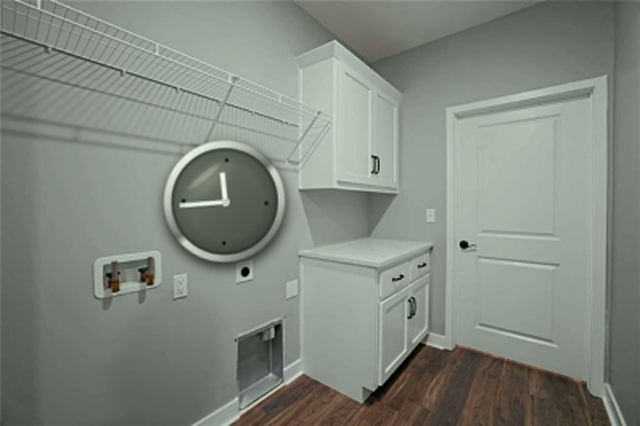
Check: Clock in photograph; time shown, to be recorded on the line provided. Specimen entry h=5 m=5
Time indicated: h=11 m=44
